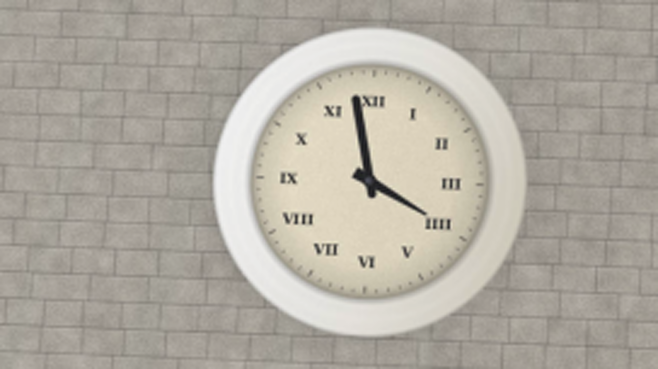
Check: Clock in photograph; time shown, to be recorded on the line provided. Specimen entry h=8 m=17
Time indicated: h=3 m=58
